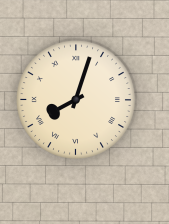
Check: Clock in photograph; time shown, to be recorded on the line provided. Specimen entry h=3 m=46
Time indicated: h=8 m=3
